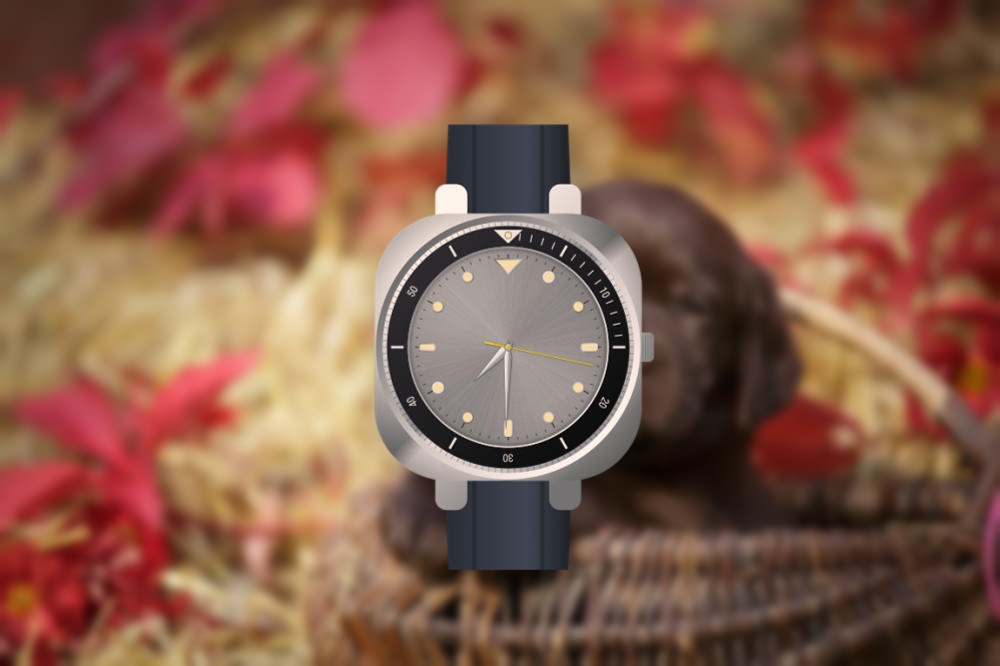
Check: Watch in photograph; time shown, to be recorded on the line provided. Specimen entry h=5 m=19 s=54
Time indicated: h=7 m=30 s=17
